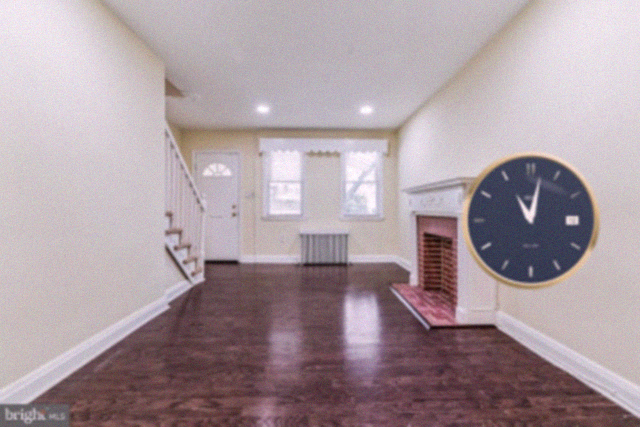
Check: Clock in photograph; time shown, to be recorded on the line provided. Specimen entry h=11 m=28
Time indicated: h=11 m=2
